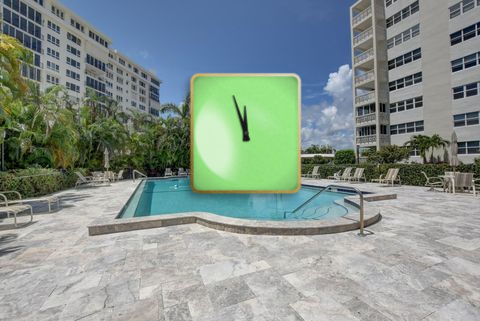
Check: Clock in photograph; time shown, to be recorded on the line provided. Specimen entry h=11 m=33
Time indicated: h=11 m=57
